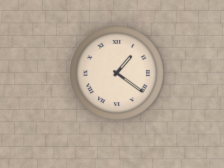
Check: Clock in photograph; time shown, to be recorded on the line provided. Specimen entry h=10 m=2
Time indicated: h=1 m=21
